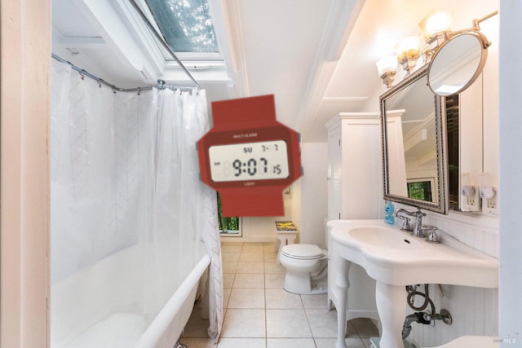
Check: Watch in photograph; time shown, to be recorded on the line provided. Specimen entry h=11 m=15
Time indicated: h=9 m=7
